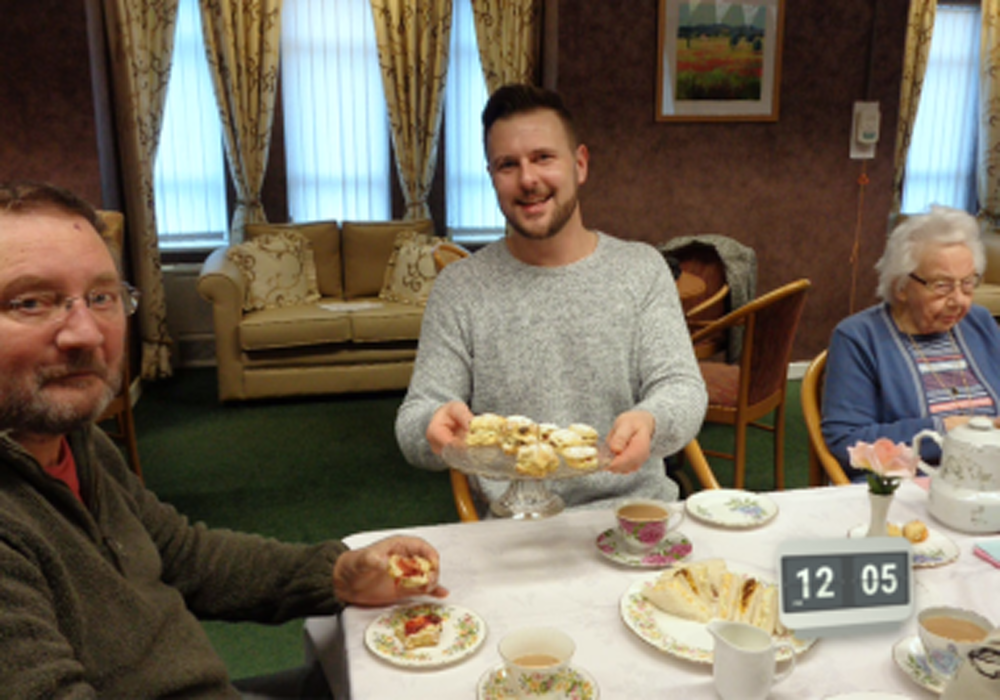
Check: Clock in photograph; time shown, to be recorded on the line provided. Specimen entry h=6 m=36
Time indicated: h=12 m=5
